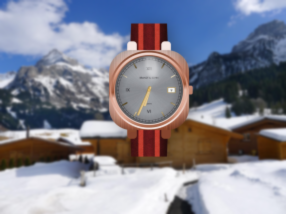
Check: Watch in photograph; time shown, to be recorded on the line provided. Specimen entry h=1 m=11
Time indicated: h=6 m=34
